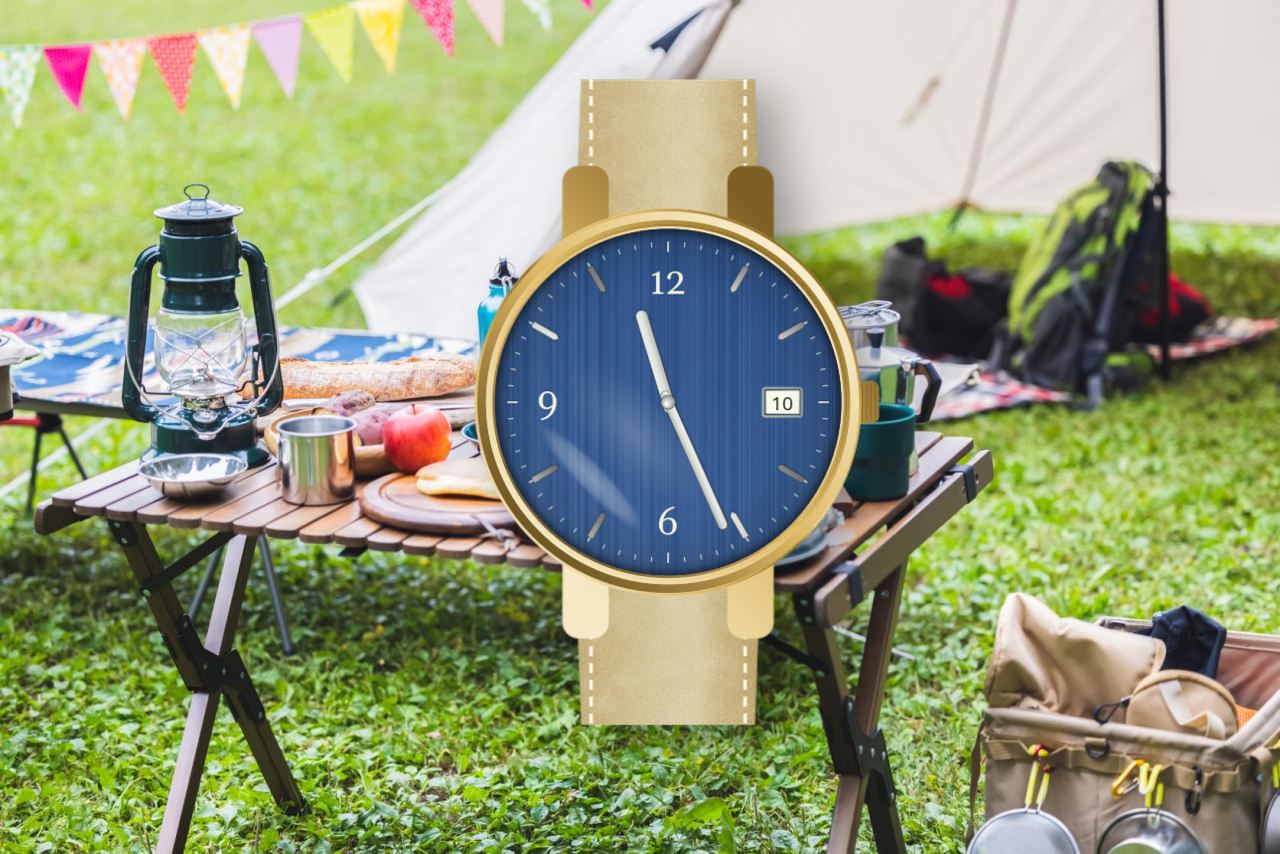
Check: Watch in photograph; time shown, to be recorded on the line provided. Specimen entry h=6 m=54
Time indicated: h=11 m=26
